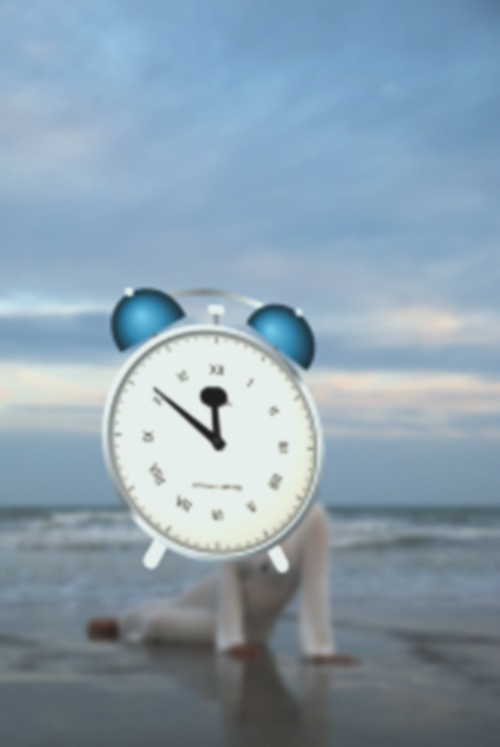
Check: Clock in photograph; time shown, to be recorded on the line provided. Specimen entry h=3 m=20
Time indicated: h=11 m=51
